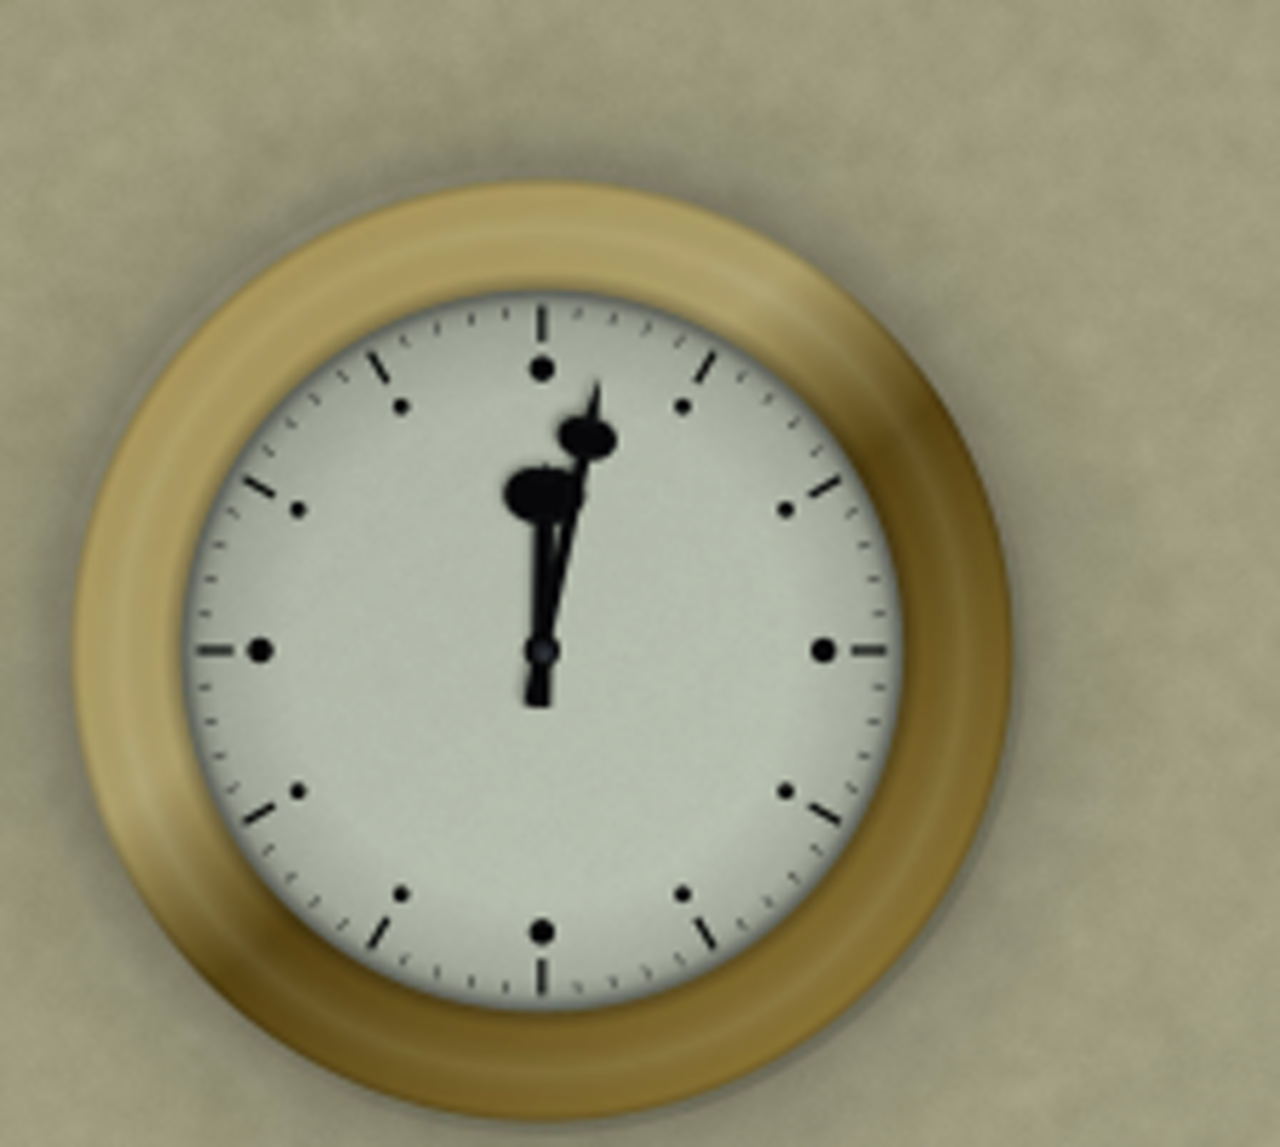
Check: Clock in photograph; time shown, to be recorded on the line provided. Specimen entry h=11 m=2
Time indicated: h=12 m=2
